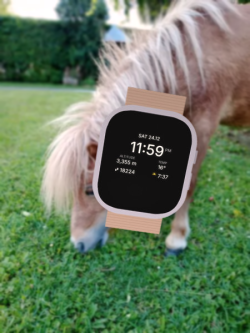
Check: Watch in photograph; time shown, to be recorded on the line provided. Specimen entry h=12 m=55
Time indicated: h=11 m=59
